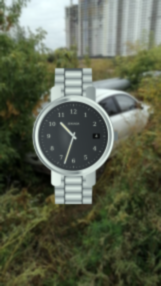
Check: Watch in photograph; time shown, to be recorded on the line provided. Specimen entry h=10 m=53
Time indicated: h=10 m=33
